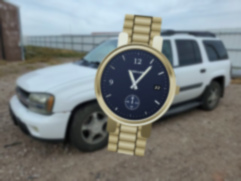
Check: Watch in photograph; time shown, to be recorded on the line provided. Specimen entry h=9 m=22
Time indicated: h=11 m=6
